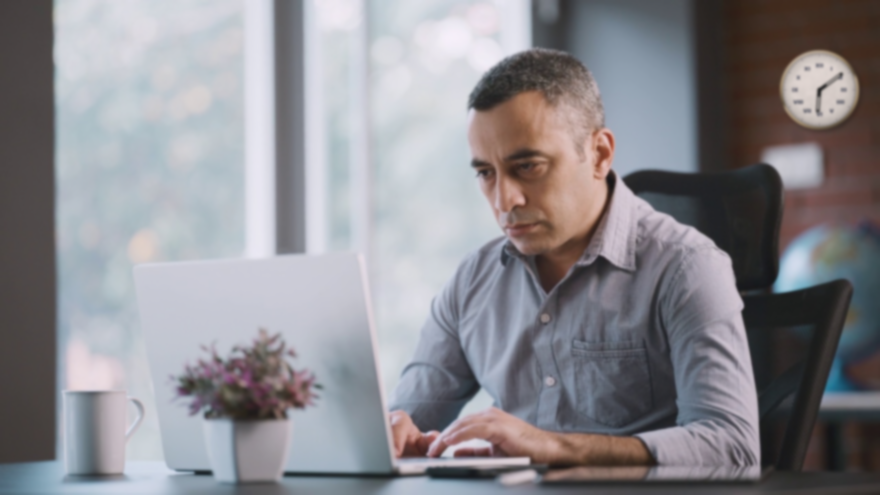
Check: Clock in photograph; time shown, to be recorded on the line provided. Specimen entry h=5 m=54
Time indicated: h=6 m=9
